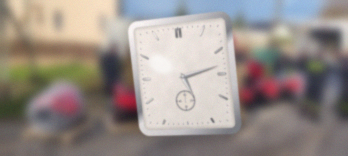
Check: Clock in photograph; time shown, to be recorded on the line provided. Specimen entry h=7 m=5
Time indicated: h=5 m=13
